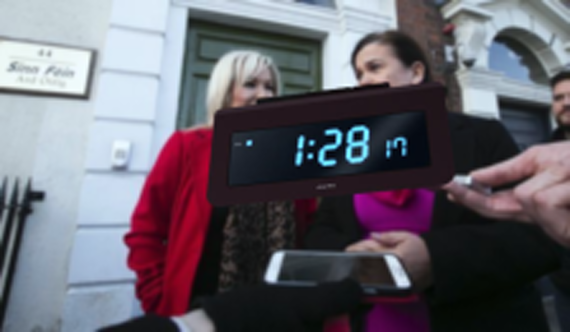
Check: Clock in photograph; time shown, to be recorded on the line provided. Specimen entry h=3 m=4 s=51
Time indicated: h=1 m=28 s=17
